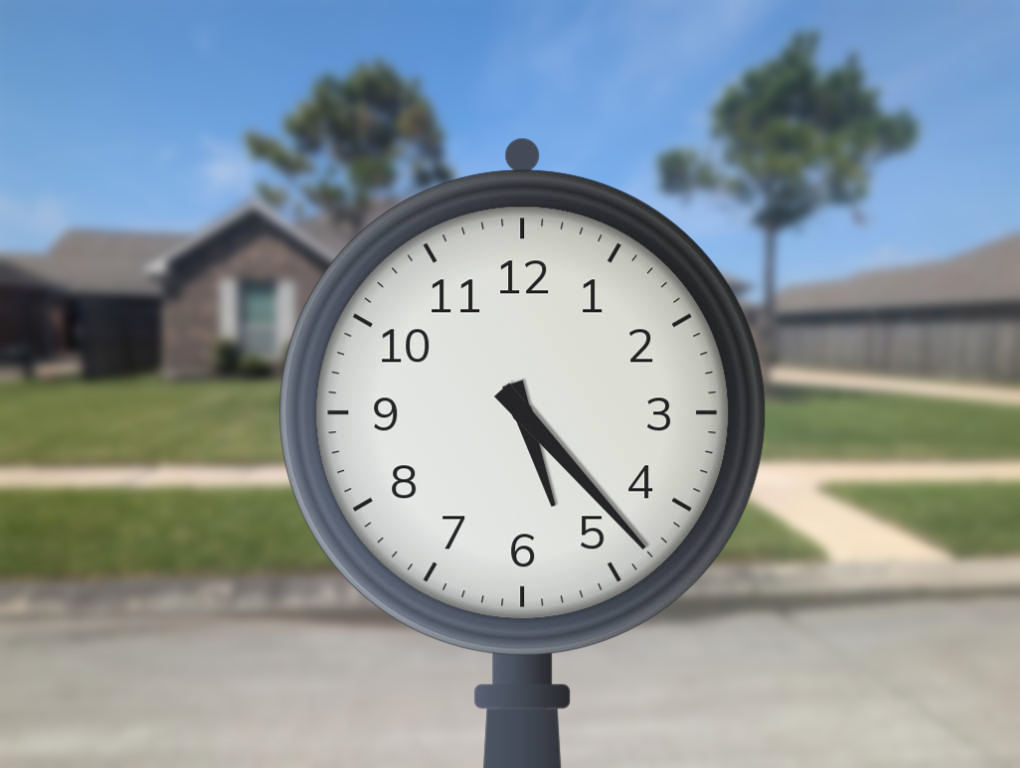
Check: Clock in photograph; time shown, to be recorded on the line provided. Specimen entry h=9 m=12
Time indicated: h=5 m=23
